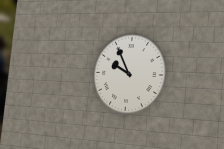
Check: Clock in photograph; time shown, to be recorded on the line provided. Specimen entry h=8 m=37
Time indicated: h=9 m=55
